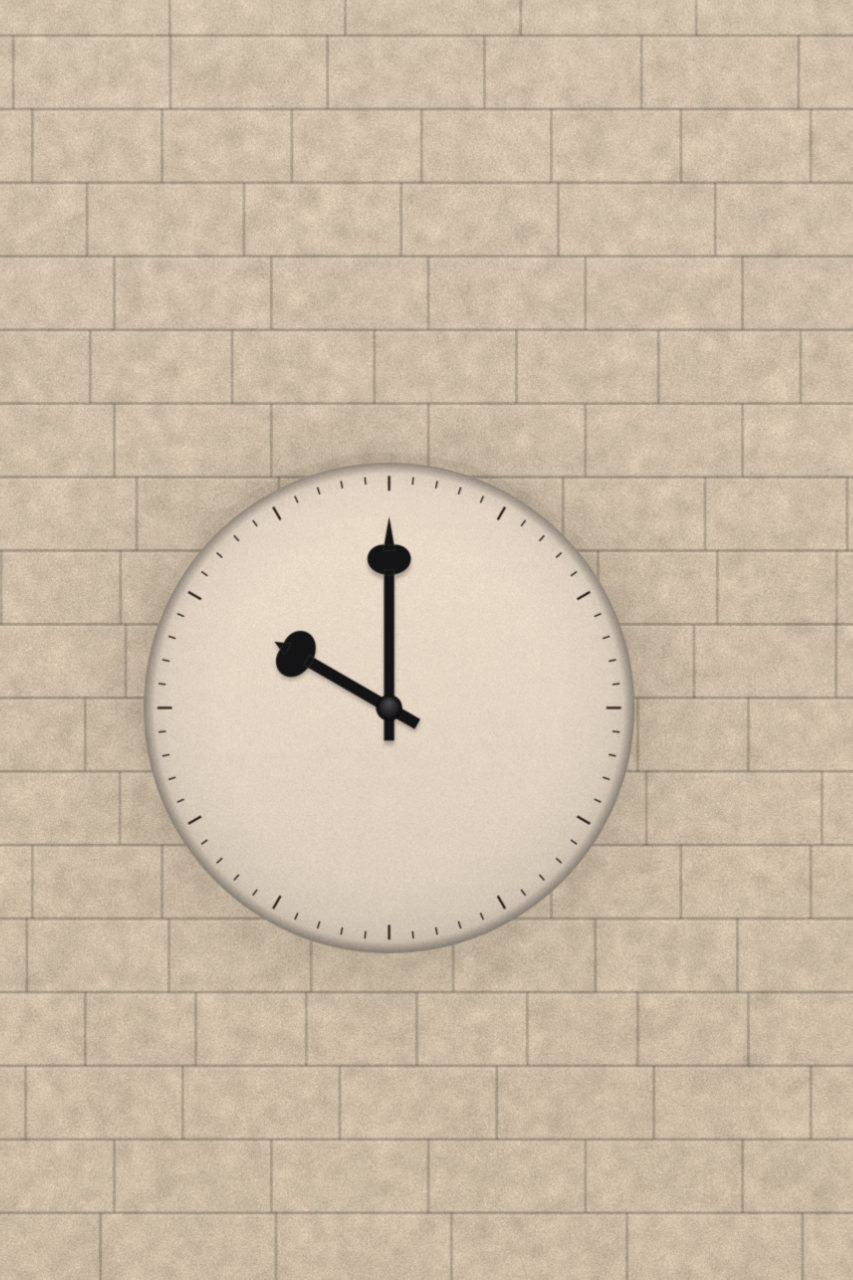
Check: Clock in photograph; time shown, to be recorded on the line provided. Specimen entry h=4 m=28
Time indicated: h=10 m=0
